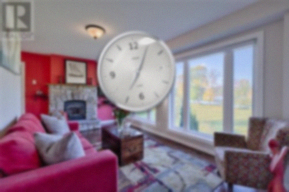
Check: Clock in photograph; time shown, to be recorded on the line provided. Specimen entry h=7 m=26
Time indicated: h=7 m=5
